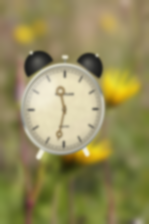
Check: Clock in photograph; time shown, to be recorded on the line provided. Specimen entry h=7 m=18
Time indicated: h=11 m=32
